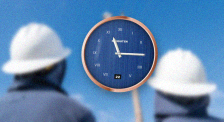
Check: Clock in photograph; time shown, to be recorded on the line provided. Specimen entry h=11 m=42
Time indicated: h=11 m=15
